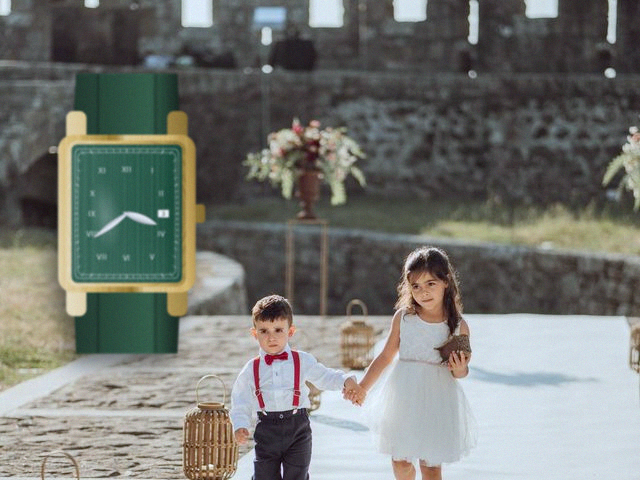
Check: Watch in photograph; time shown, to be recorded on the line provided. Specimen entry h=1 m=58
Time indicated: h=3 m=39
